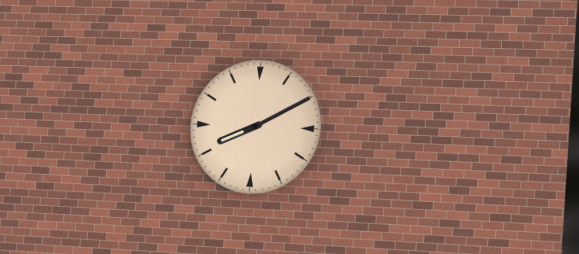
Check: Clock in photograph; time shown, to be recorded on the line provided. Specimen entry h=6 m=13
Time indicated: h=8 m=10
